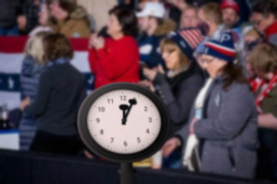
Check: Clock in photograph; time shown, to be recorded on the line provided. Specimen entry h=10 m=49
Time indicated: h=12 m=4
